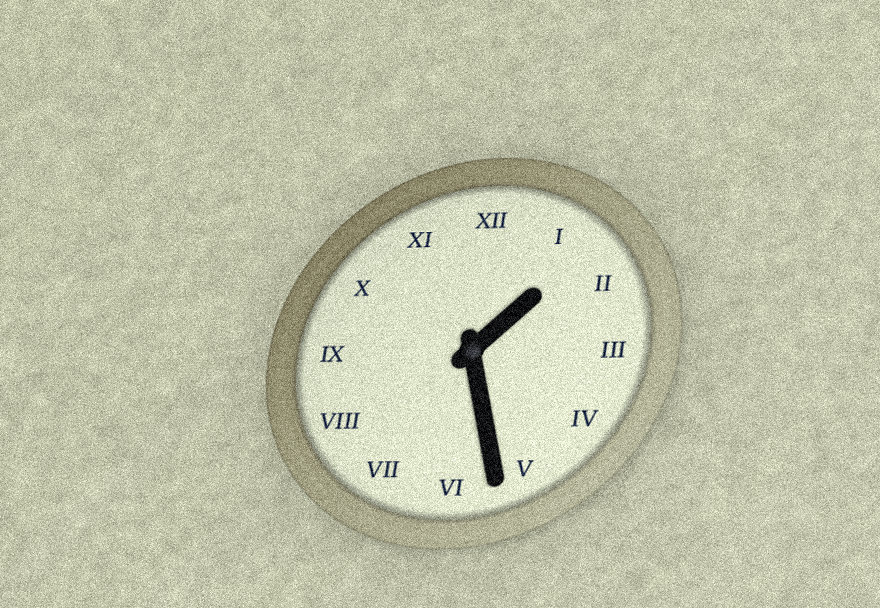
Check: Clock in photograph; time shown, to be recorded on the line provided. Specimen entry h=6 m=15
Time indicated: h=1 m=27
